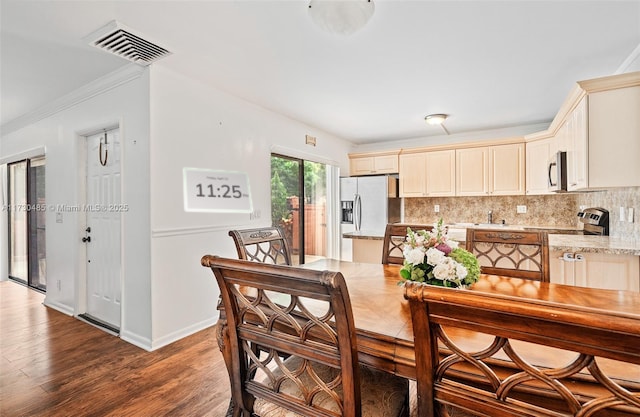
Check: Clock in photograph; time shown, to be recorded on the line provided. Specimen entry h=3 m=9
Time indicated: h=11 m=25
